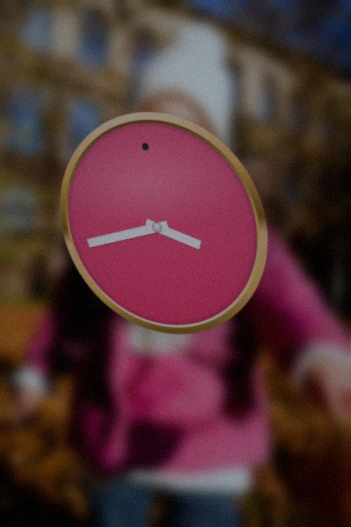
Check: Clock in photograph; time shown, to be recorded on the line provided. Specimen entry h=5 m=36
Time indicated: h=3 m=43
